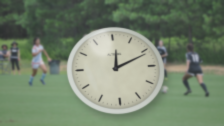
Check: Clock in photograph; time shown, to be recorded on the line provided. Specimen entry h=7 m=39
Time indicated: h=12 m=11
